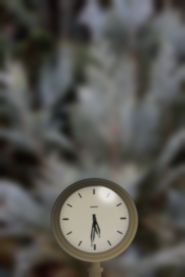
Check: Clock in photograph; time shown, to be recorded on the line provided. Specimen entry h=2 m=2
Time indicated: h=5 m=31
